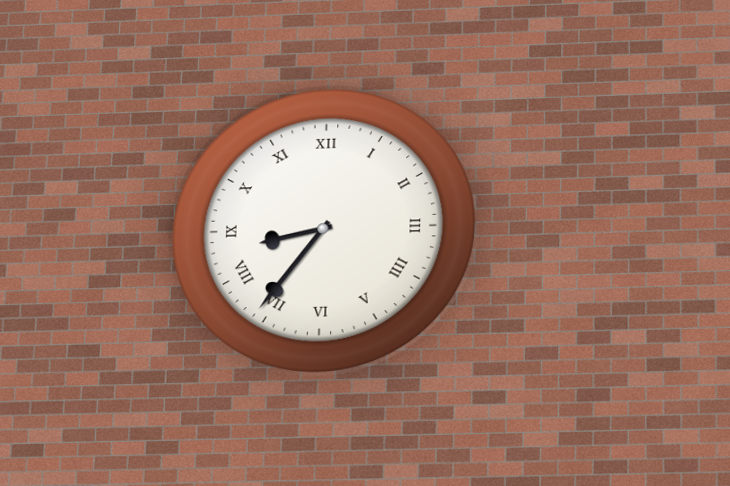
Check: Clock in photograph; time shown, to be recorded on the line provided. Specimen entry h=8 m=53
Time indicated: h=8 m=36
